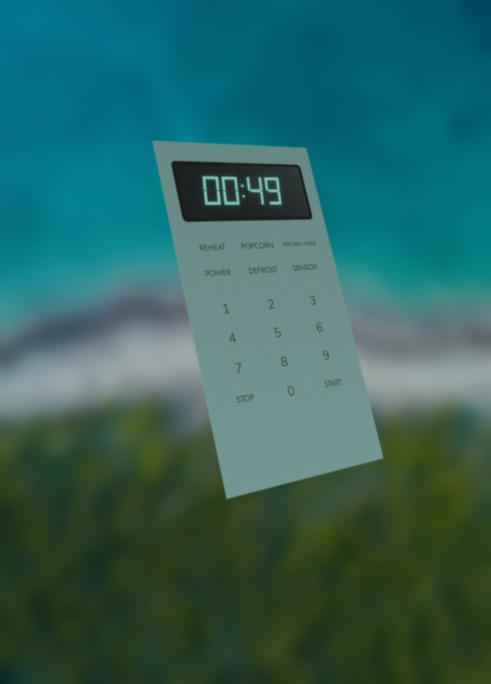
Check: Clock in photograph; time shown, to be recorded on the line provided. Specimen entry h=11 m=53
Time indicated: h=0 m=49
